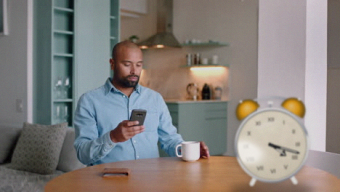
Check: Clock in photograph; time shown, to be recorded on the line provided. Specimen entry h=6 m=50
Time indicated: h=4 m=18
